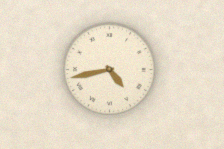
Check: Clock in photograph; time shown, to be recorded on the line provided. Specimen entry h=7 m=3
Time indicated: h=4 m=43
